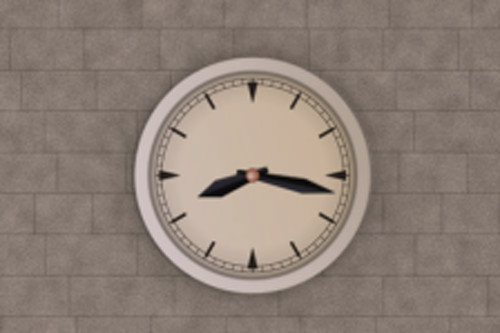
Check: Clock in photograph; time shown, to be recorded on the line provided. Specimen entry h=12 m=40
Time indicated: h=8 m=17
